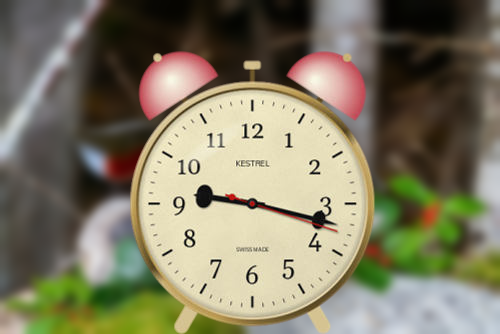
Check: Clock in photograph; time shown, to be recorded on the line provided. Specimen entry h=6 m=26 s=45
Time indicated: h=9 m=17 s=18
